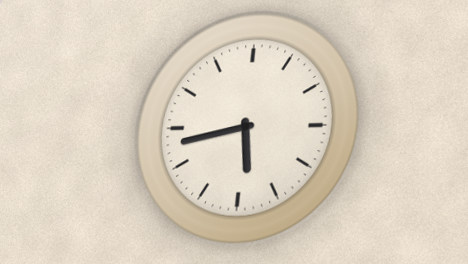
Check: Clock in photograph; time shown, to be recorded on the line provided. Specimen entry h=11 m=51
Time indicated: h=5 m=43
